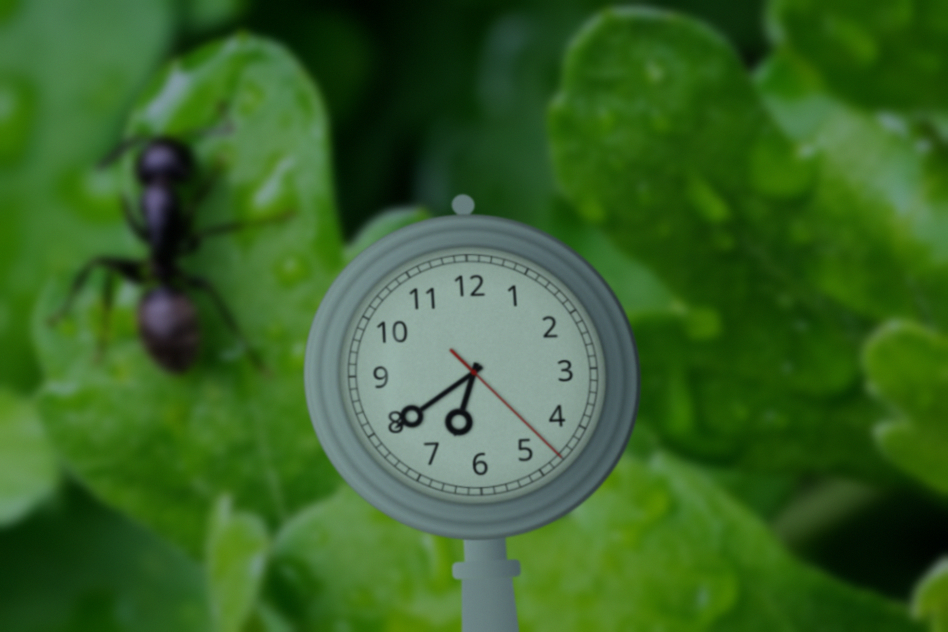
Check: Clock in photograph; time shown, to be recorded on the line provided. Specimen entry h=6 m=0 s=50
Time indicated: h=6 m=39 s=23
